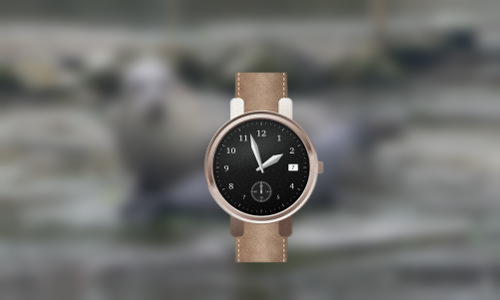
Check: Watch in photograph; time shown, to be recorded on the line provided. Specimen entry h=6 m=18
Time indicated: h=1 m=57
